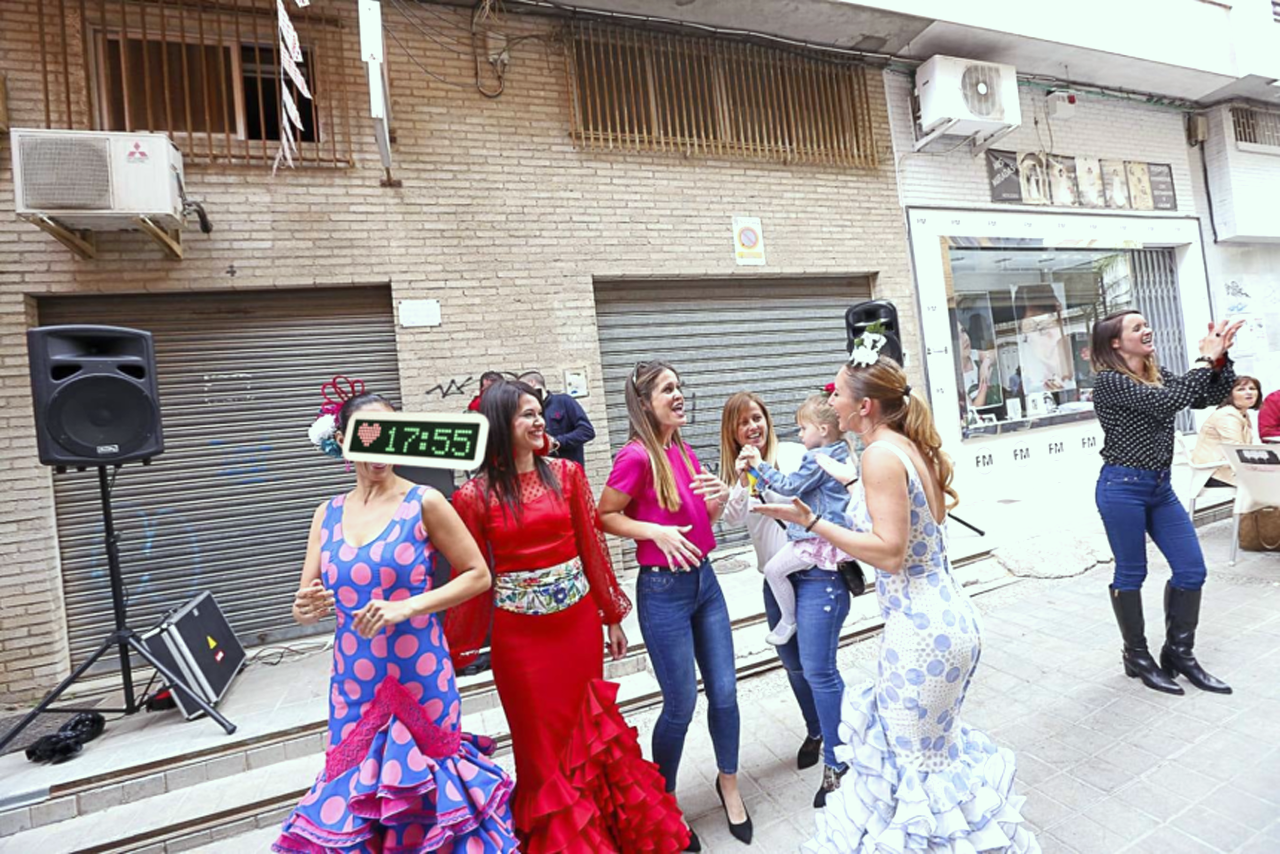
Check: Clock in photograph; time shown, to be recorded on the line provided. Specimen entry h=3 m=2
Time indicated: h=17 m=55
